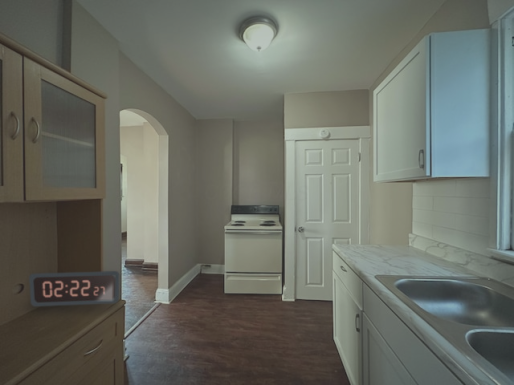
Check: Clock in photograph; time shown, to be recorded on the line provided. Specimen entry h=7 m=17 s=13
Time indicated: h=2 m=22 s=27
